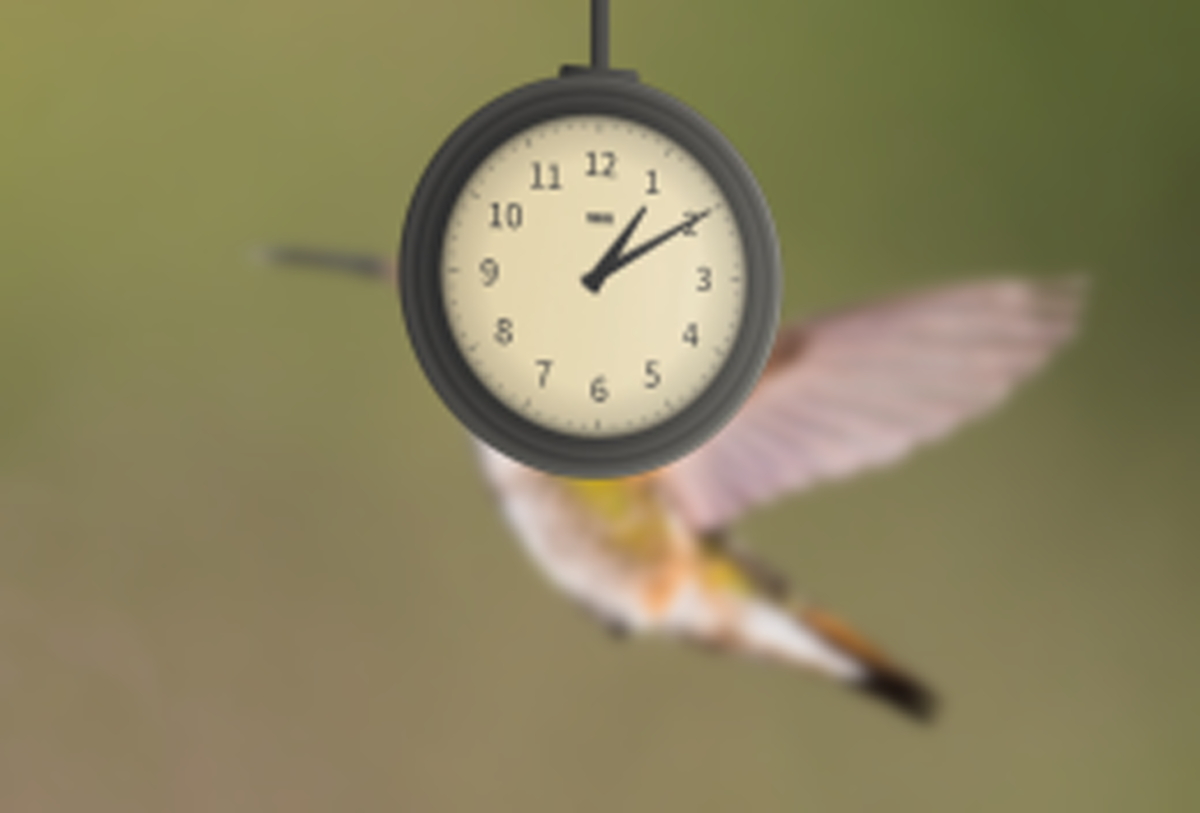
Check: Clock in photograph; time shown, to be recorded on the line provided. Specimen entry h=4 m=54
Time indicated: h=1 m=10
